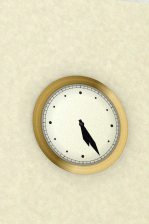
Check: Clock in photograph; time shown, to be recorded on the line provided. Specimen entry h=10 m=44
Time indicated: h=5 m=25
